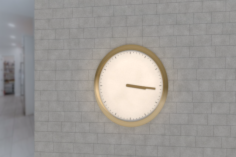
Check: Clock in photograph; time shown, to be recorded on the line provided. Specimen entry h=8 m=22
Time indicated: h=3 m=16
